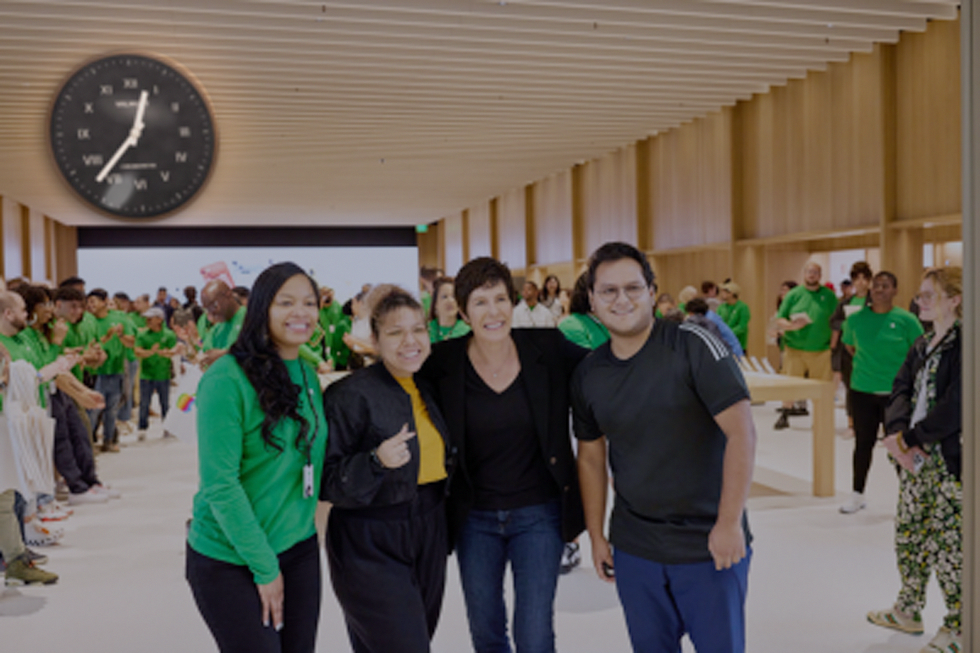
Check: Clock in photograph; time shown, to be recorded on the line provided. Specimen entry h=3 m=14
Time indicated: h=12 m=37
